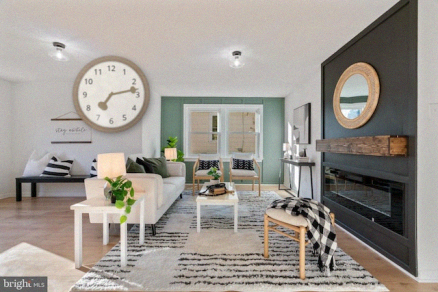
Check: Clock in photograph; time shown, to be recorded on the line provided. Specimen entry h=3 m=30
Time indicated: h=7 m=13
